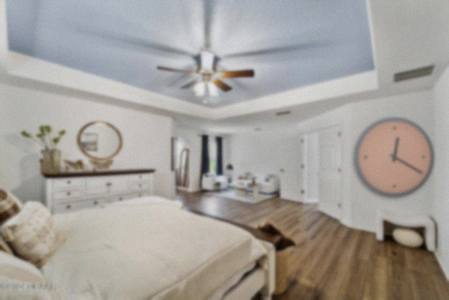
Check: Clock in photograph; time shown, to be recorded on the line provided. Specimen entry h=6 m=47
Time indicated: h=12 m=20
